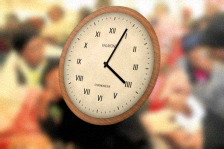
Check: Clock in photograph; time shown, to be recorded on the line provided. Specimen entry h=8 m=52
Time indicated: h=4 m=4
